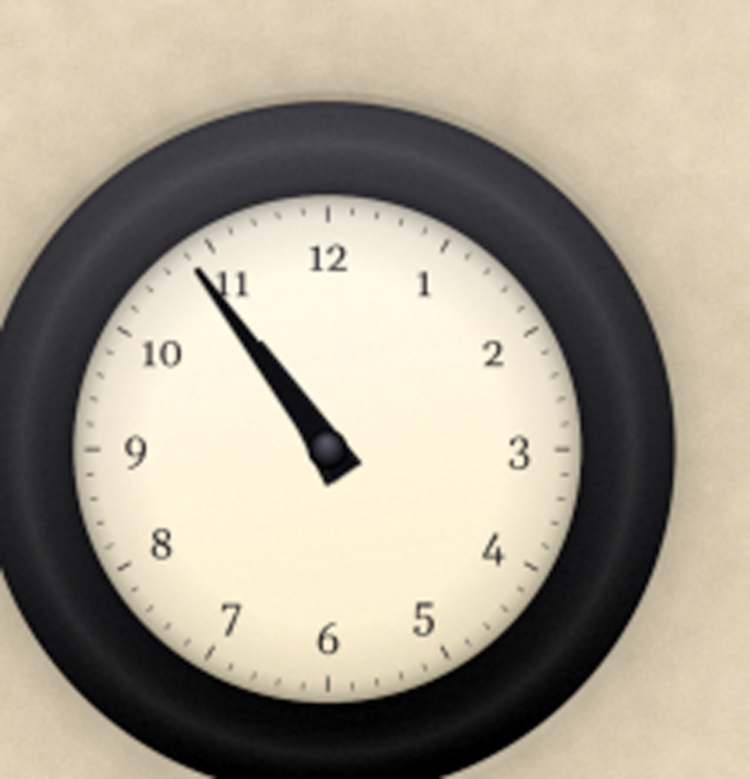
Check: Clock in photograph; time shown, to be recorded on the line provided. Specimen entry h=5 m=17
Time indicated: h=10 m=54
